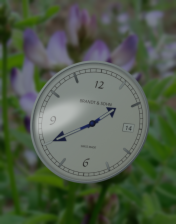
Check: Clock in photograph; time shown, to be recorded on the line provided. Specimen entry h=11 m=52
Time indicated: h=1 m=40
